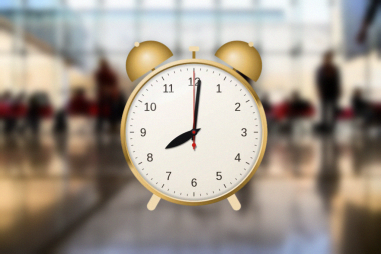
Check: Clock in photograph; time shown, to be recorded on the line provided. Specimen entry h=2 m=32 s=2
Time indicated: h=8 m=1 s=0
